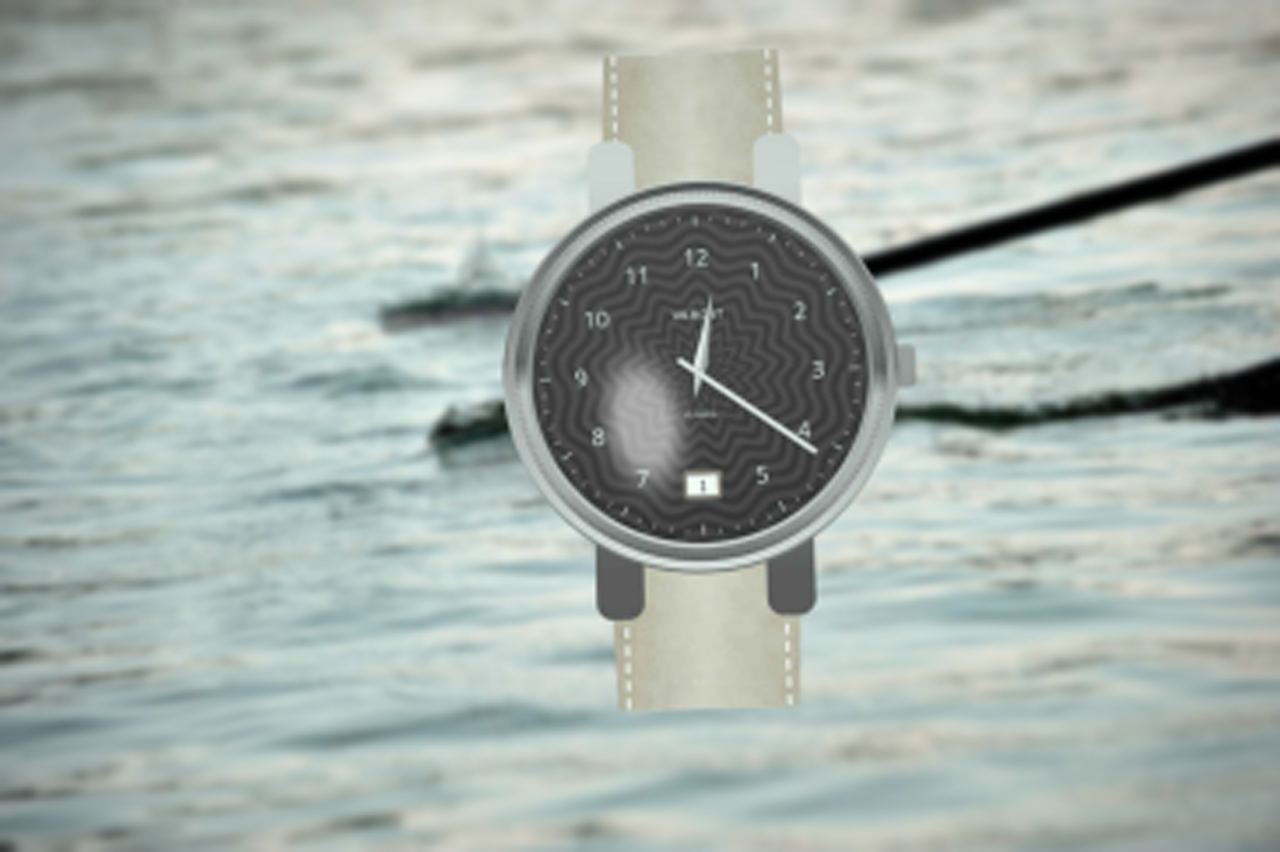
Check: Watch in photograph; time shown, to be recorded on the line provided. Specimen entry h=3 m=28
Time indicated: h=12 m=21
